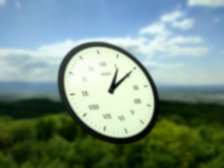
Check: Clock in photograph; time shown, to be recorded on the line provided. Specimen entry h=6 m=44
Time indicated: h=1 m=10
